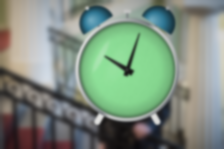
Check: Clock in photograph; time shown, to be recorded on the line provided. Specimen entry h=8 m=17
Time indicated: h=10 m=3
